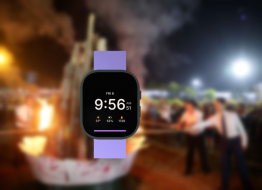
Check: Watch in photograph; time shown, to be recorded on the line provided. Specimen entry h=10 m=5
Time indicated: h=9 m=56
